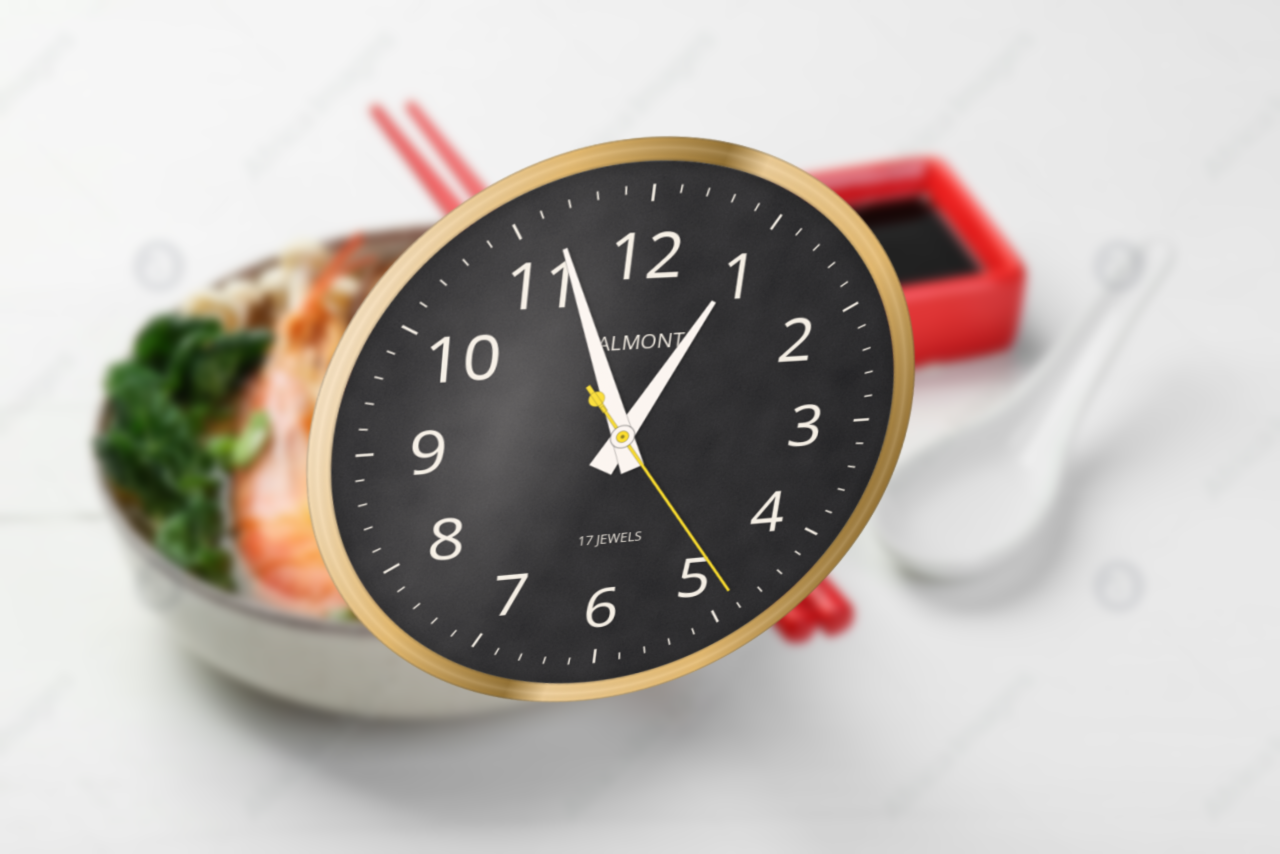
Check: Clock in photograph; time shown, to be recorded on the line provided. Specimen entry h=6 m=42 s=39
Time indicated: h=12 m=56 s=24
